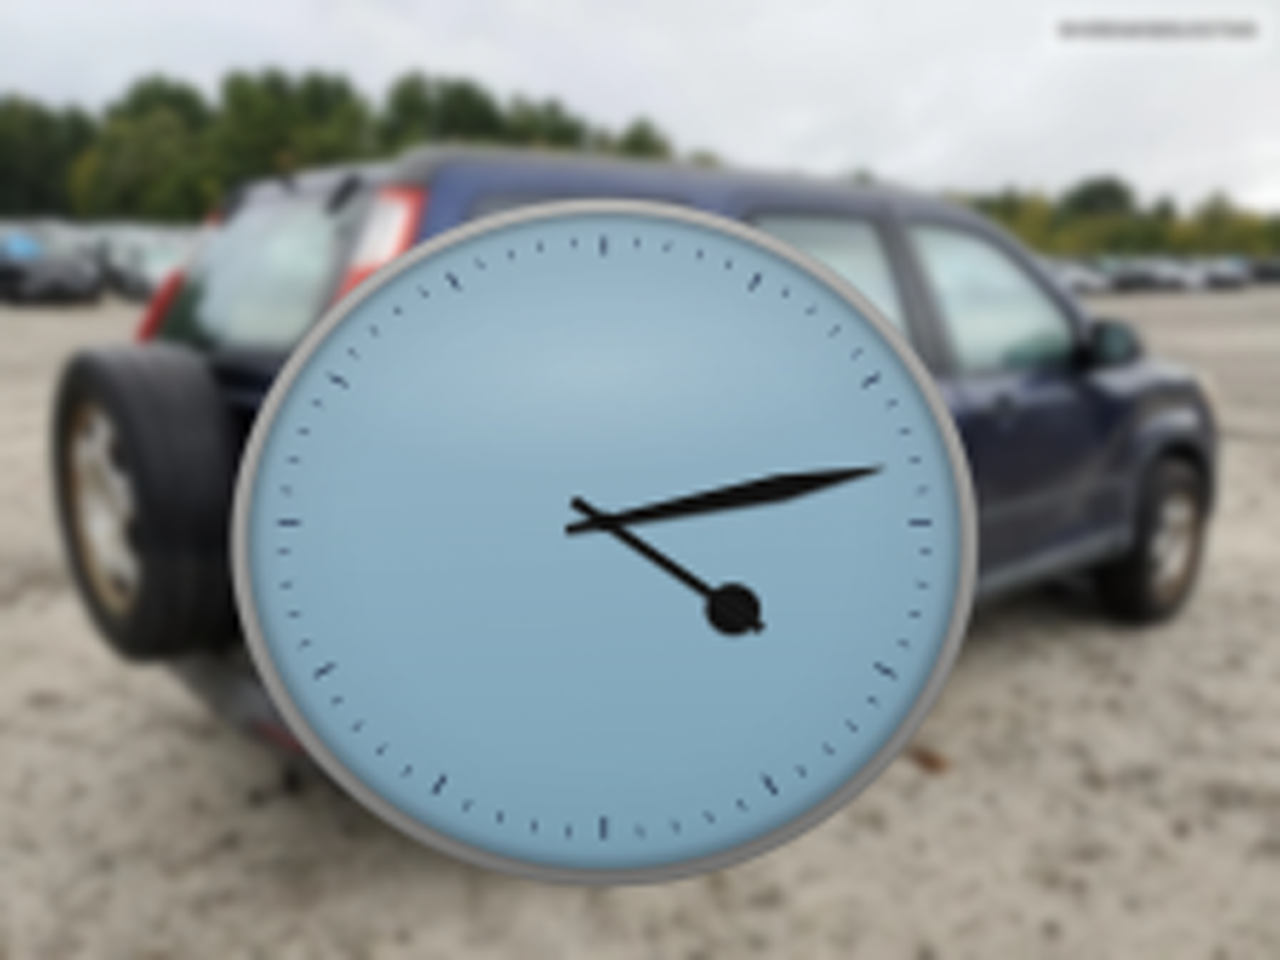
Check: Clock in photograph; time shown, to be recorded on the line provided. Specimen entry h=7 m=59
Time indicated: h=4 m=13
